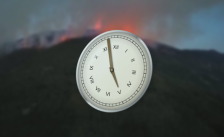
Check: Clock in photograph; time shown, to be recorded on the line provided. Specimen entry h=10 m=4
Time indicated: h=4 m=57
